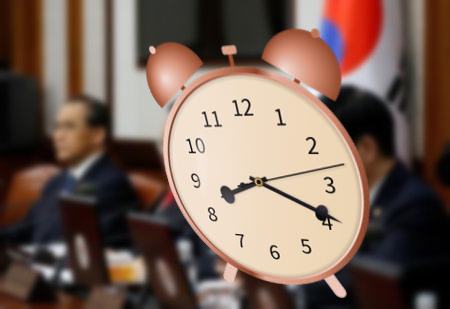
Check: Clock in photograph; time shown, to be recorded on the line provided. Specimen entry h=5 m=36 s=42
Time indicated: h=8 m=19 s=13
